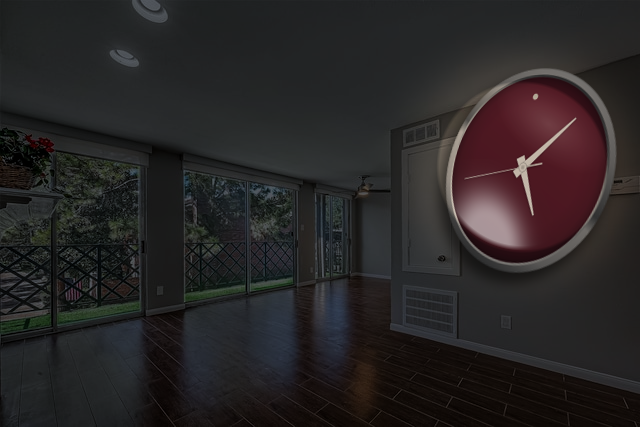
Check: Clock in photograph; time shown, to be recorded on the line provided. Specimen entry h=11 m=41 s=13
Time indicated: h=5 m=7 s=43
